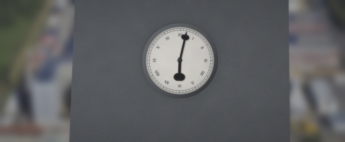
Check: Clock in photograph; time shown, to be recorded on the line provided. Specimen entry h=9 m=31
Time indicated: h=6 m=2
